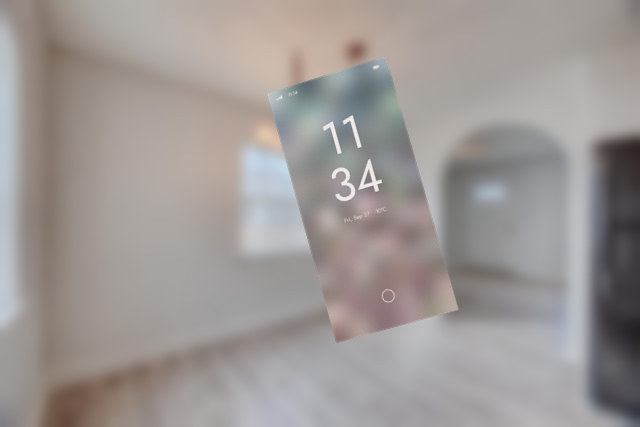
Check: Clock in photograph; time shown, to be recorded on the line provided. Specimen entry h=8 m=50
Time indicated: h=11 m=34
